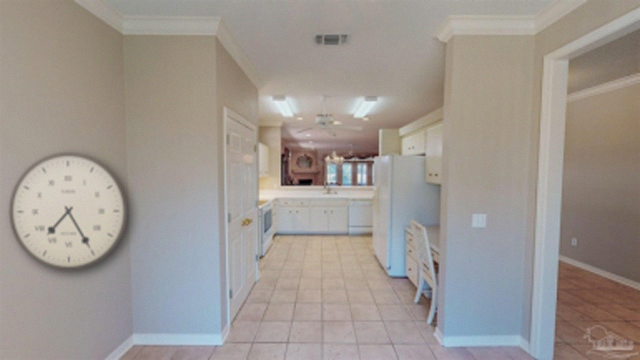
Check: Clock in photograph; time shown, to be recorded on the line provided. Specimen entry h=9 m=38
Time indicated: h=7 m=25
